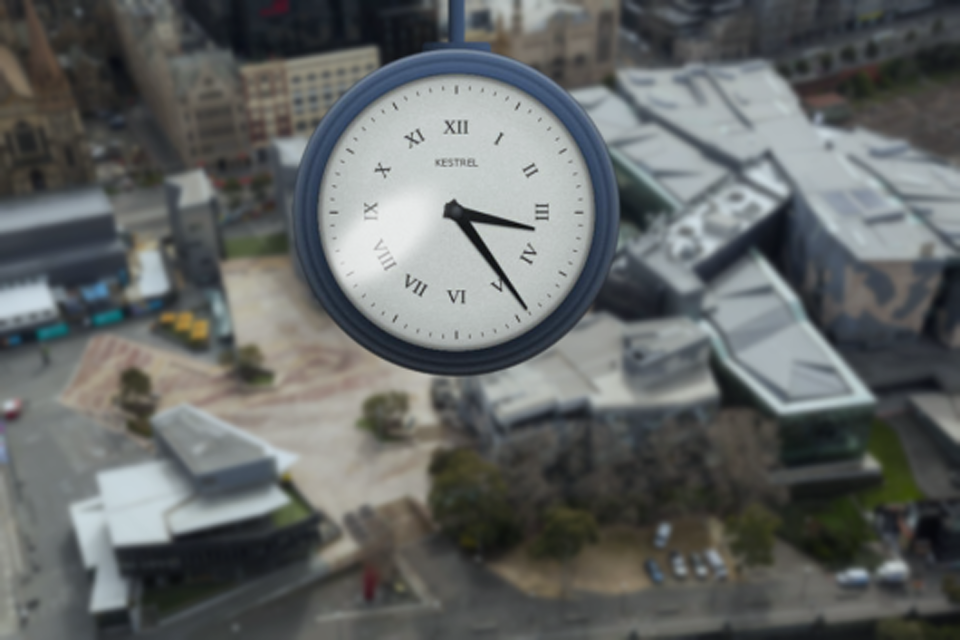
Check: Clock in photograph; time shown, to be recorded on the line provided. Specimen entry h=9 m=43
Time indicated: h=3 m=24
